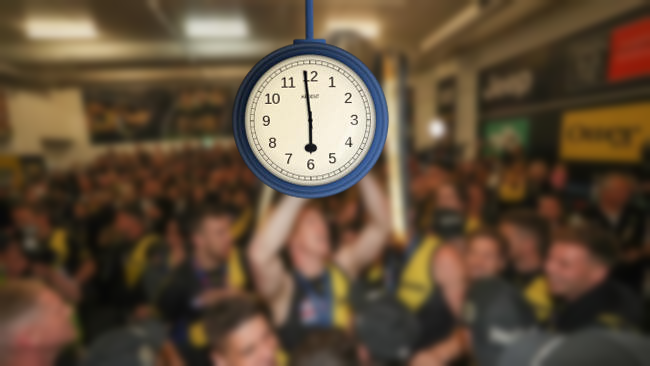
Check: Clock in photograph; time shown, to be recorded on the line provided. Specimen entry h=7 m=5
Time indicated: h=5 m=59
